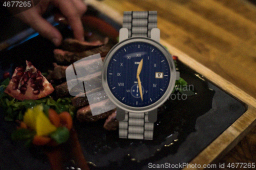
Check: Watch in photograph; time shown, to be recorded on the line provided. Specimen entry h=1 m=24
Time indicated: h=12 m=28
